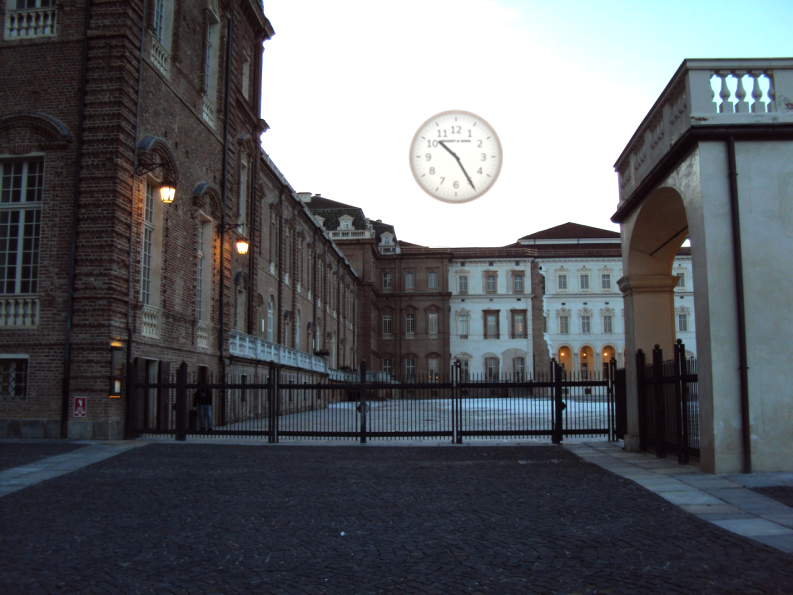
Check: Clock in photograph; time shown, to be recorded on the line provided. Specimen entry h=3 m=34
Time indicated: h=10 m=25
